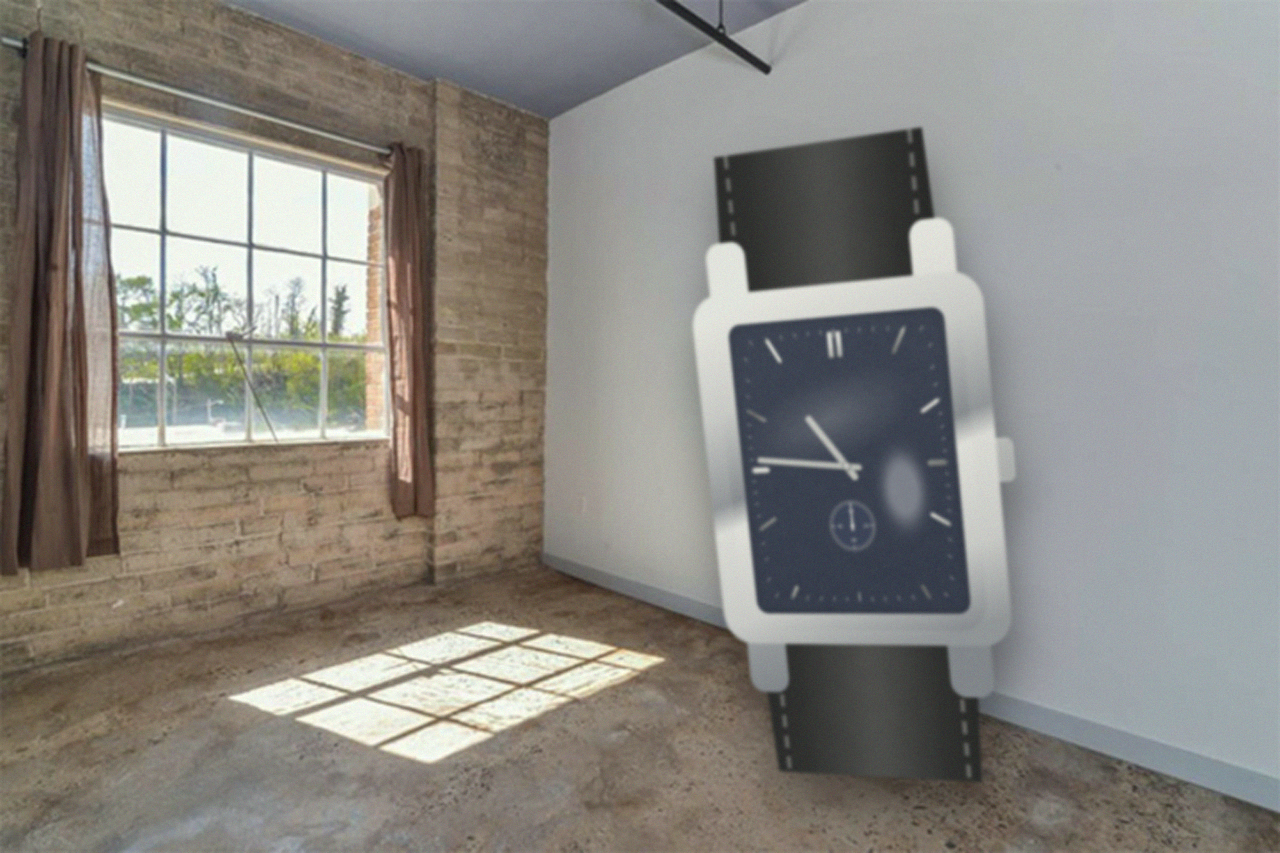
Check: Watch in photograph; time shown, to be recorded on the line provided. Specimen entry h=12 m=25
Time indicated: h=10 m=46
